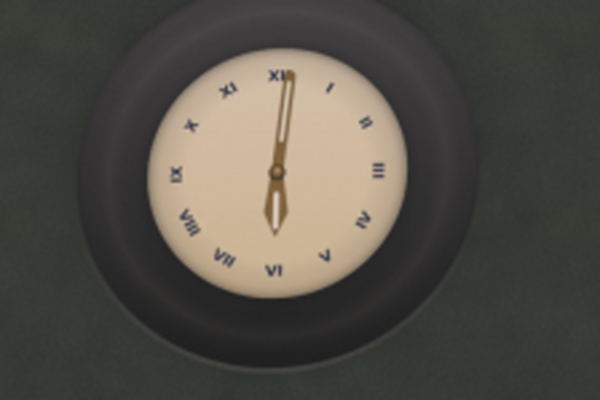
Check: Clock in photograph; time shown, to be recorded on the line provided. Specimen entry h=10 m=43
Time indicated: h=6 m=1
